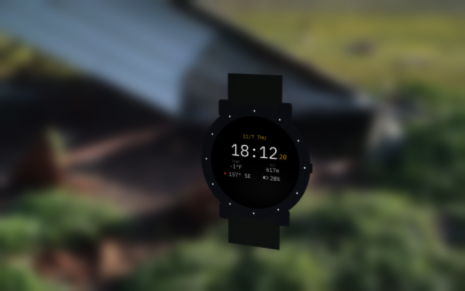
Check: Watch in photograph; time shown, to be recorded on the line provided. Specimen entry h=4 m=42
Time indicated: h=18 m=12
